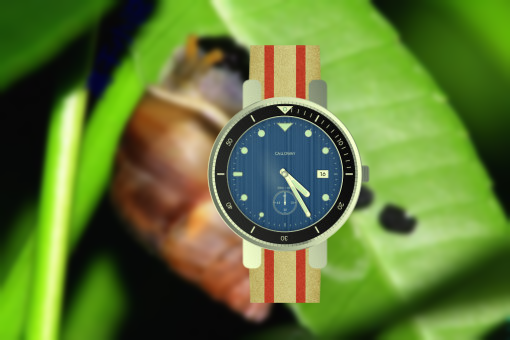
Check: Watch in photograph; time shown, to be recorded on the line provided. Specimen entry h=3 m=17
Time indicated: h=4 m=25
